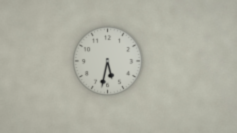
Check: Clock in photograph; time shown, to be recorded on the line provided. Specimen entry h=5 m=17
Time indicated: h=5 m=32
